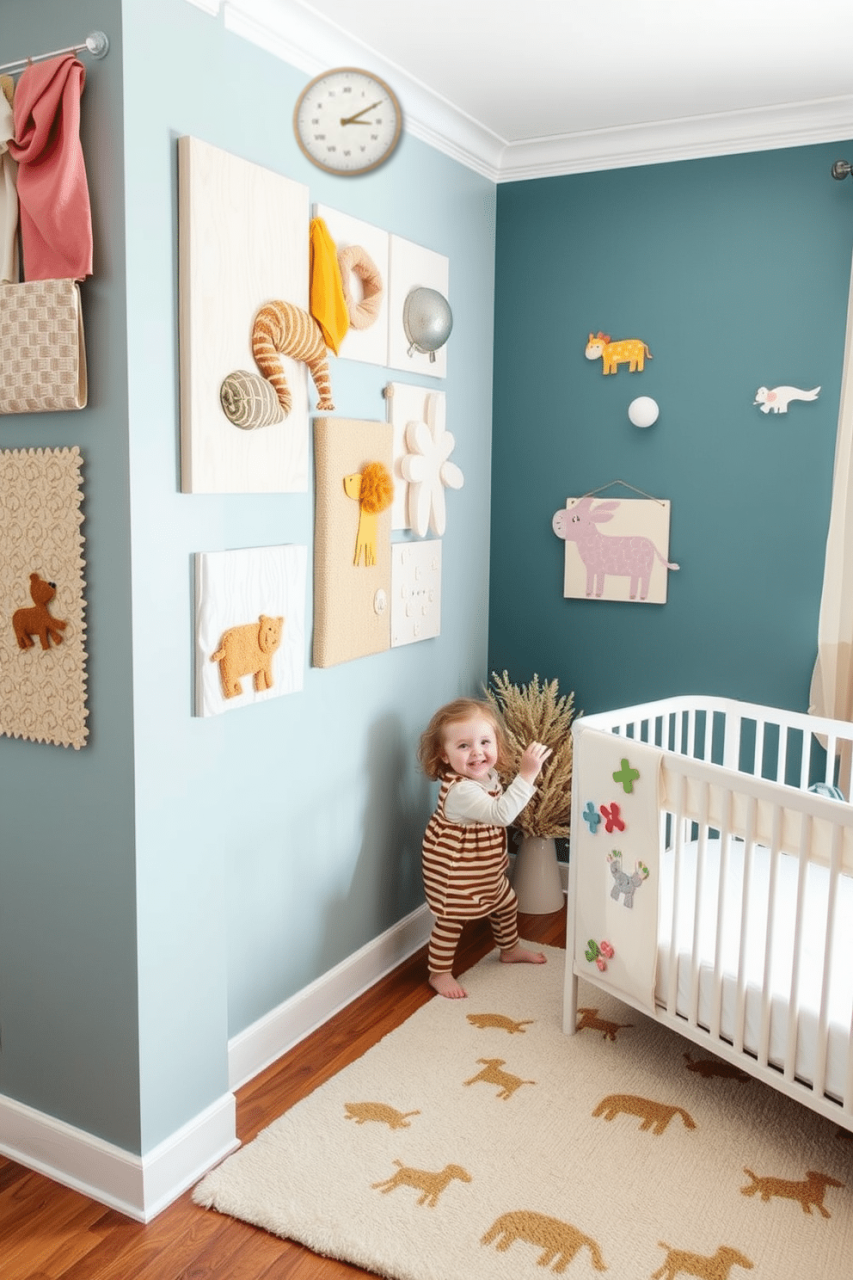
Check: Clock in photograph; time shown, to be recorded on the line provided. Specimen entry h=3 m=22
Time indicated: h=3 m=10
